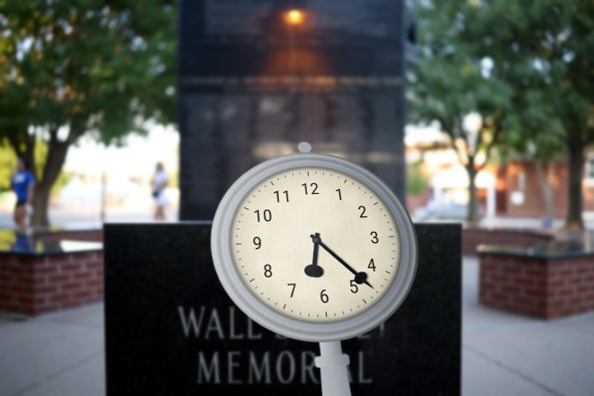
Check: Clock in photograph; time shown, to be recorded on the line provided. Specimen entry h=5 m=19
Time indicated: h=6 m=23
